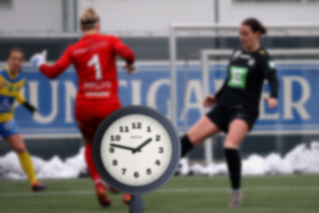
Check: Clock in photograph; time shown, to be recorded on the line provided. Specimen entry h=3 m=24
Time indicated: h=1 m=47
